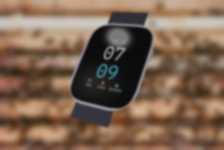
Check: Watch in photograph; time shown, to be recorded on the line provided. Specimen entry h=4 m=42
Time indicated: h=7 m=9
